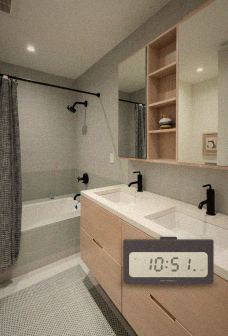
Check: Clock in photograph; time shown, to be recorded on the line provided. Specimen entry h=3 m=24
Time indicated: h=10 m=51
